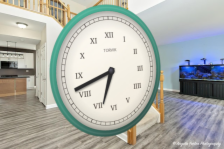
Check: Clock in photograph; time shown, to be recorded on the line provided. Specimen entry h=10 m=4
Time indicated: h=6 m=42
